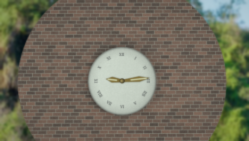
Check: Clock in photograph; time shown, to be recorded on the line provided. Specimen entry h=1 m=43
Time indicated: h=9 m=14
